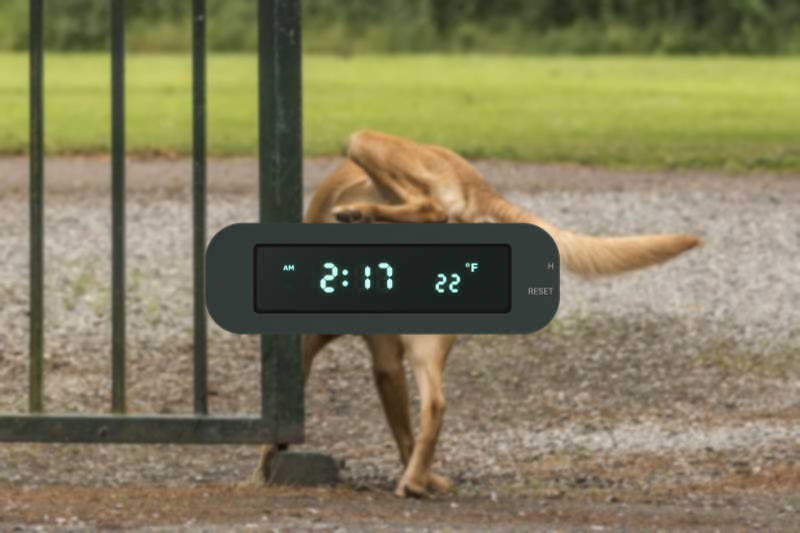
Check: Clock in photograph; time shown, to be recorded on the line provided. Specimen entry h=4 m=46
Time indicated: h=2 m=17
